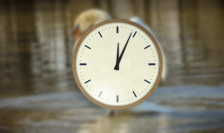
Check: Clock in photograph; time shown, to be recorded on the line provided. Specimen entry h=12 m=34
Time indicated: h=12 m=4
